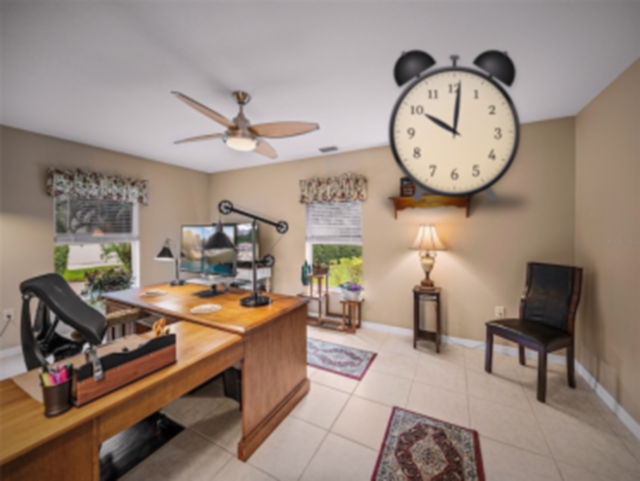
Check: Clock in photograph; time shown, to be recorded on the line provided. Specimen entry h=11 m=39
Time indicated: h=10 m=1
